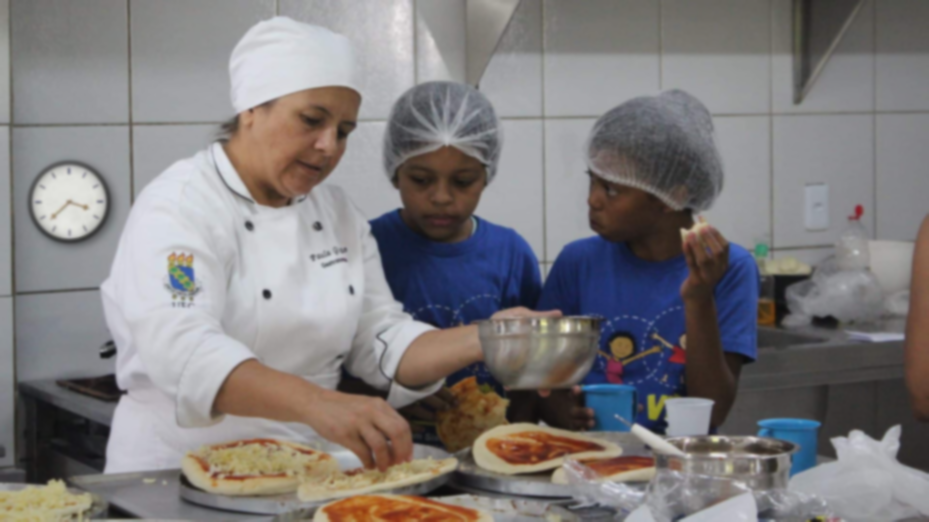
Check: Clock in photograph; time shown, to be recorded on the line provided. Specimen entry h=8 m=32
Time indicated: h=3 m=38
